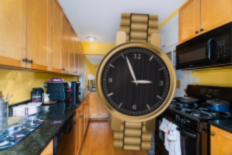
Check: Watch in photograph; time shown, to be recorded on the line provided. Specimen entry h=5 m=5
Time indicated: h=2 m=56
